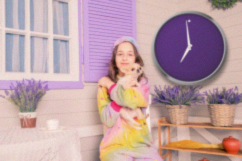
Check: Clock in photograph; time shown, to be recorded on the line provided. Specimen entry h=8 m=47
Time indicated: h=6 m=59
